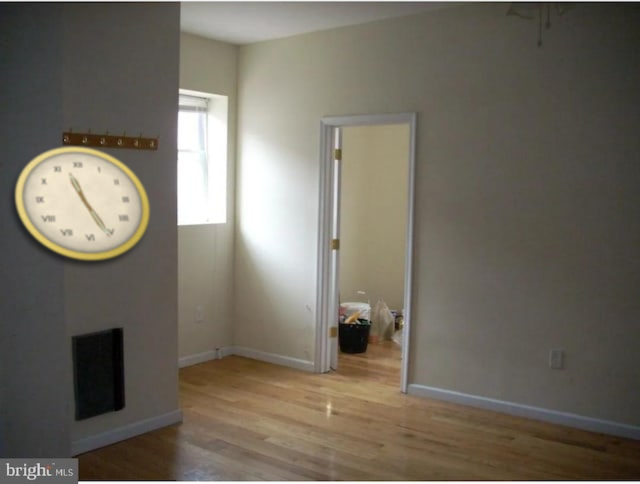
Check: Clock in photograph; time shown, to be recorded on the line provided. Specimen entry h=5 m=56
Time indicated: h=11 m=26
